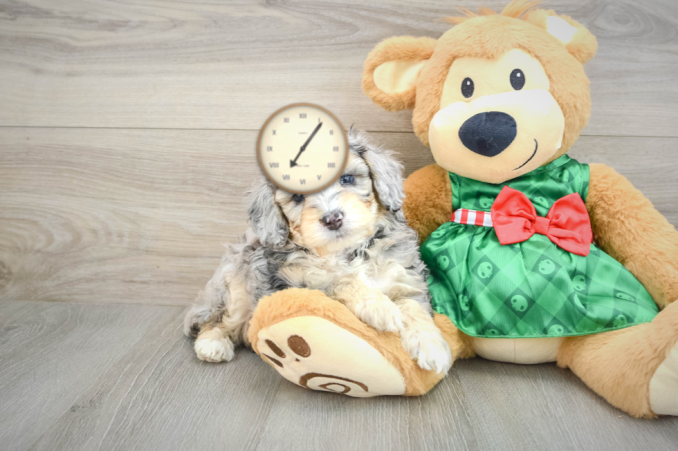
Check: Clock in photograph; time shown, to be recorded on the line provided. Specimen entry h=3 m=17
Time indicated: h=7 m=6
